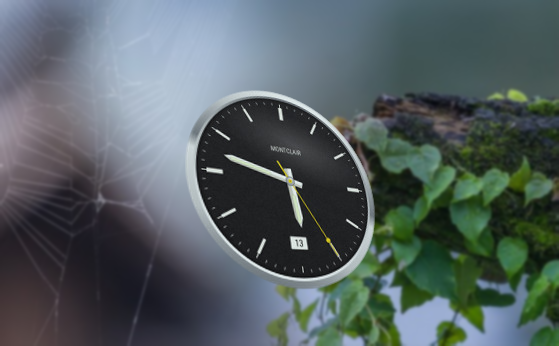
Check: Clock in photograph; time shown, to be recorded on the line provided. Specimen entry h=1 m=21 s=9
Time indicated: h=5 m=47 s=25
